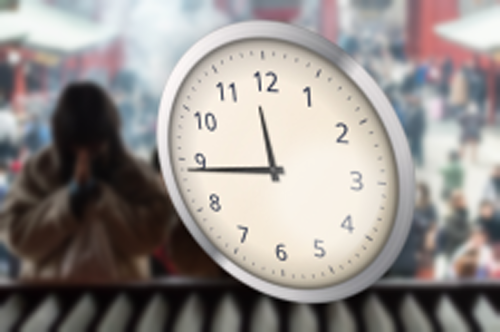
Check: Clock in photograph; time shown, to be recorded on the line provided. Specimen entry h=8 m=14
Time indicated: h=11 m=44
